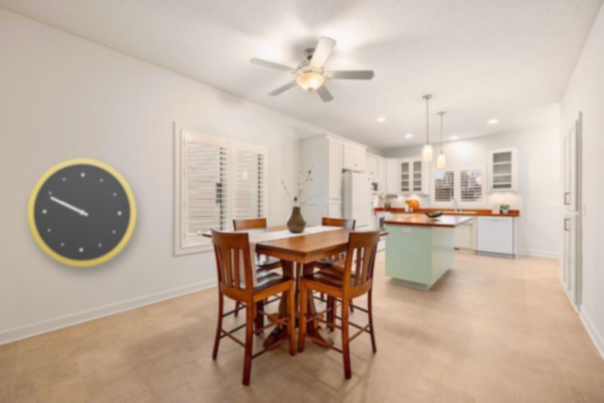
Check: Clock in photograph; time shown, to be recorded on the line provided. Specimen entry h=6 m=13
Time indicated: h=9 m=49
